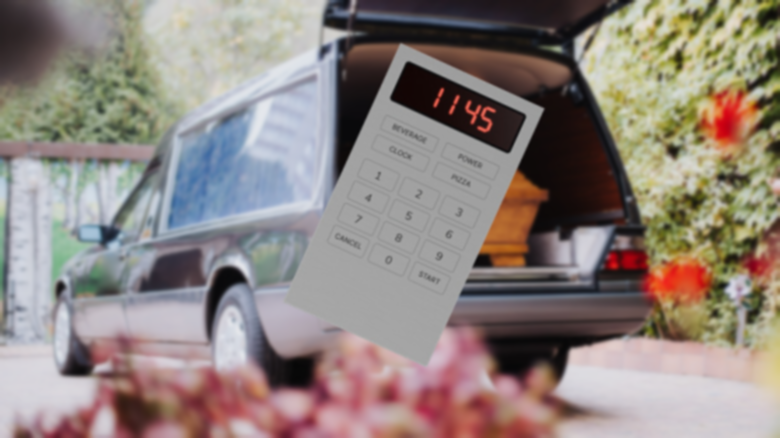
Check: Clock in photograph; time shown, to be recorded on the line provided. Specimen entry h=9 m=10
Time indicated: h=11 m=45
